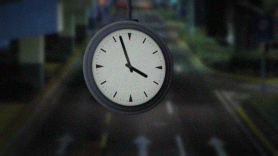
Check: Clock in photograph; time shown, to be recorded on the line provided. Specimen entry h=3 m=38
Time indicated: h=3 m=57
